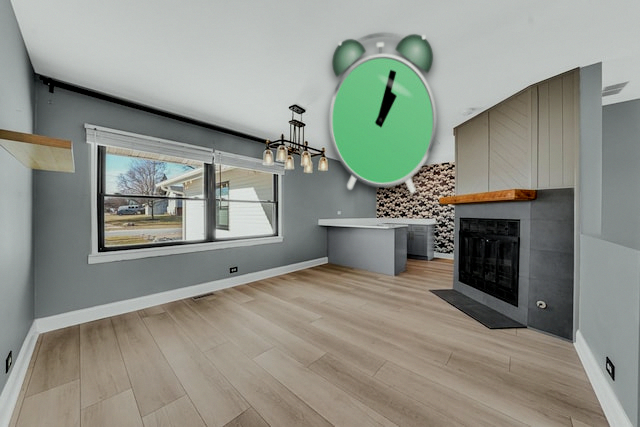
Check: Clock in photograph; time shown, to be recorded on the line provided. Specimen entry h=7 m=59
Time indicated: h=1 m=3
